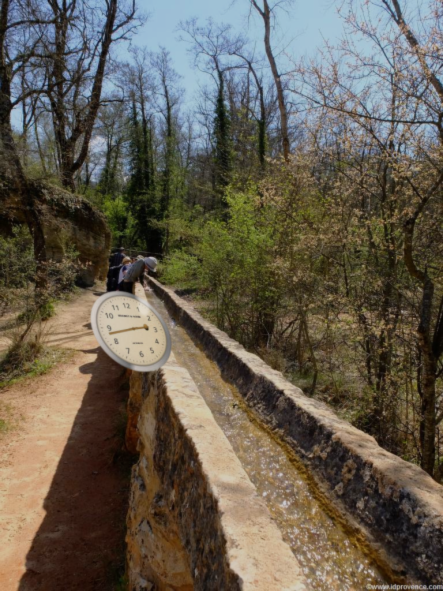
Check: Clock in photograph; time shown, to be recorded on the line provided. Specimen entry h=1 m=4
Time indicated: h=2 m=43
